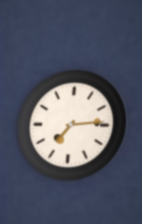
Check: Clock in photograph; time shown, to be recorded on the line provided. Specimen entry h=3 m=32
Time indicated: h=7 m=14
